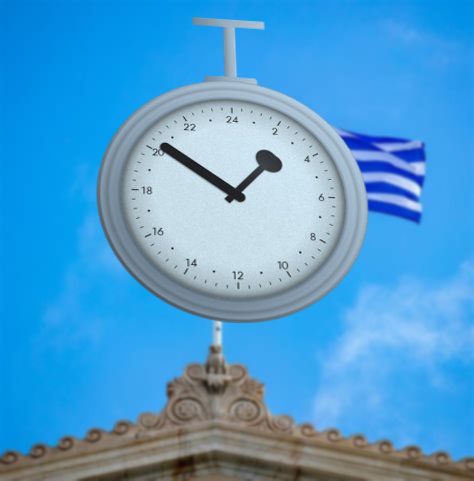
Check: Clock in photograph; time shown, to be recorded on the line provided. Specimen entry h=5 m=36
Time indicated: h=2 m=51
